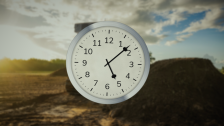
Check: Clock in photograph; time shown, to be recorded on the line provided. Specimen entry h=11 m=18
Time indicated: h=5 m=8
